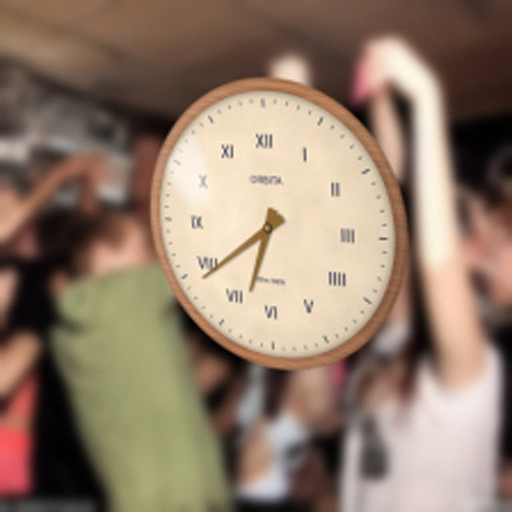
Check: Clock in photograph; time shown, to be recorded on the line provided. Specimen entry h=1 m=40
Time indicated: h=6 m=39
